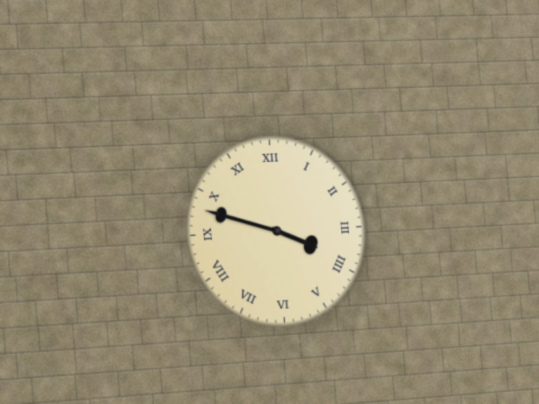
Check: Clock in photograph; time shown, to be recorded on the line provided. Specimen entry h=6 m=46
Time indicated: h=3 m=48
